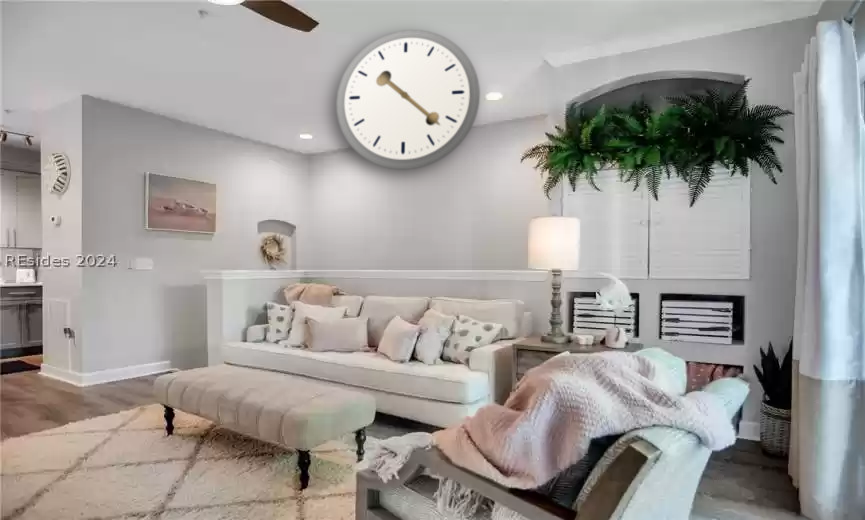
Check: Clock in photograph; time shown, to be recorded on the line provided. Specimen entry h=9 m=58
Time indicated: h=10 m=22
